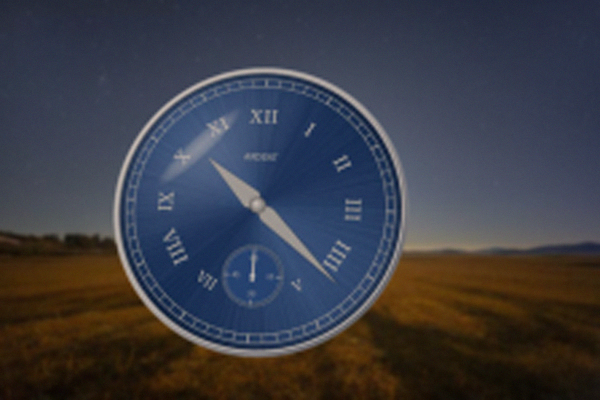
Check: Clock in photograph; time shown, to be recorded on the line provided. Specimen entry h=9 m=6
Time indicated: h=10 m=22
